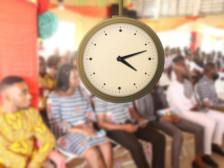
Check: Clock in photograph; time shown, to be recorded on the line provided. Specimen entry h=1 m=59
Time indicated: h=4 m=12
